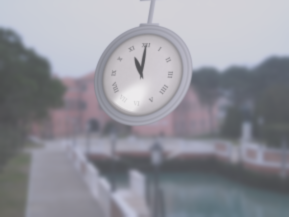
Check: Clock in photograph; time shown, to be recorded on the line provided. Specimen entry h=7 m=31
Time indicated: h=11 m=0
